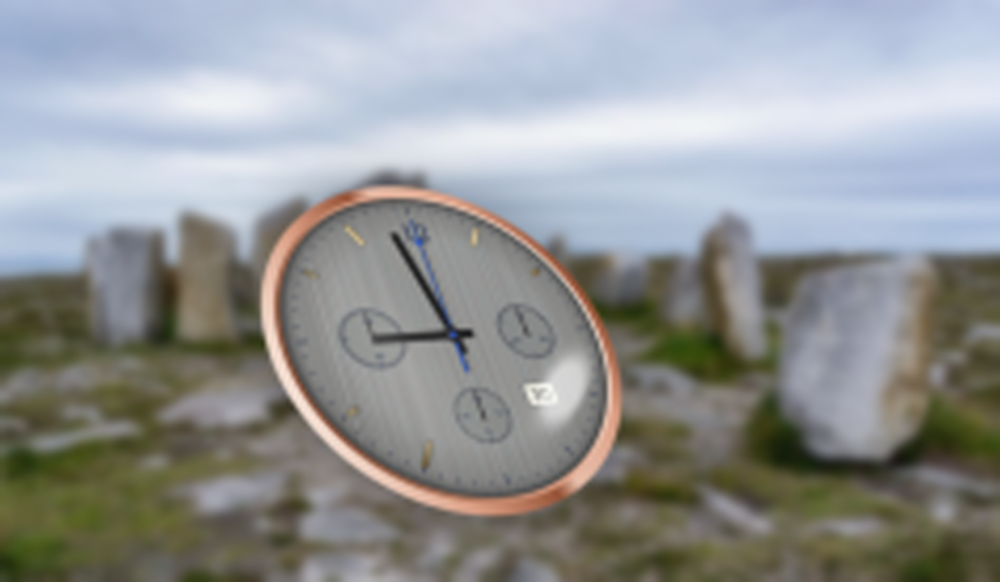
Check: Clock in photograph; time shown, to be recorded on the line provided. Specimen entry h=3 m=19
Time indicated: h=8 m=58
